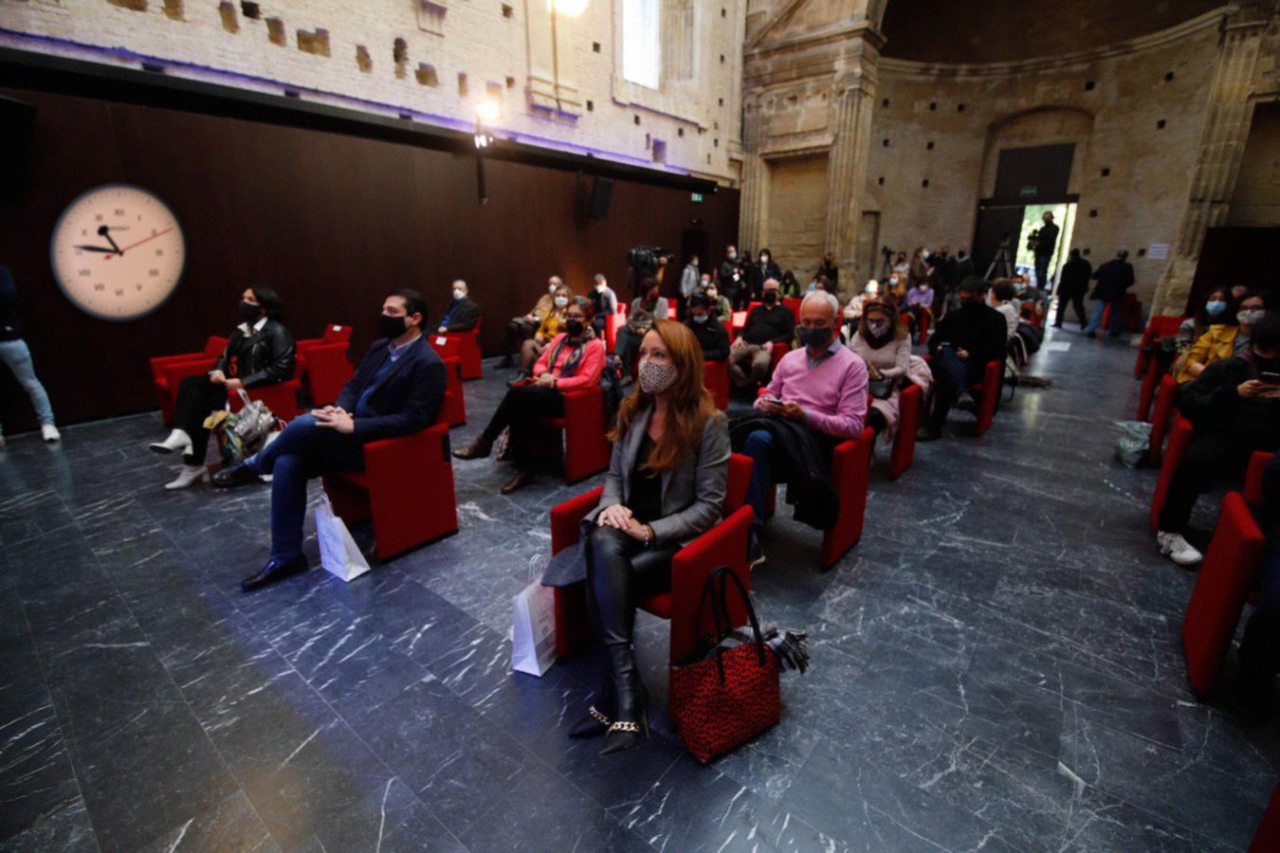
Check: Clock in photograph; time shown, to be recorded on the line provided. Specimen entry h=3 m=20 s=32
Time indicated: h=10 m=46 s=11
